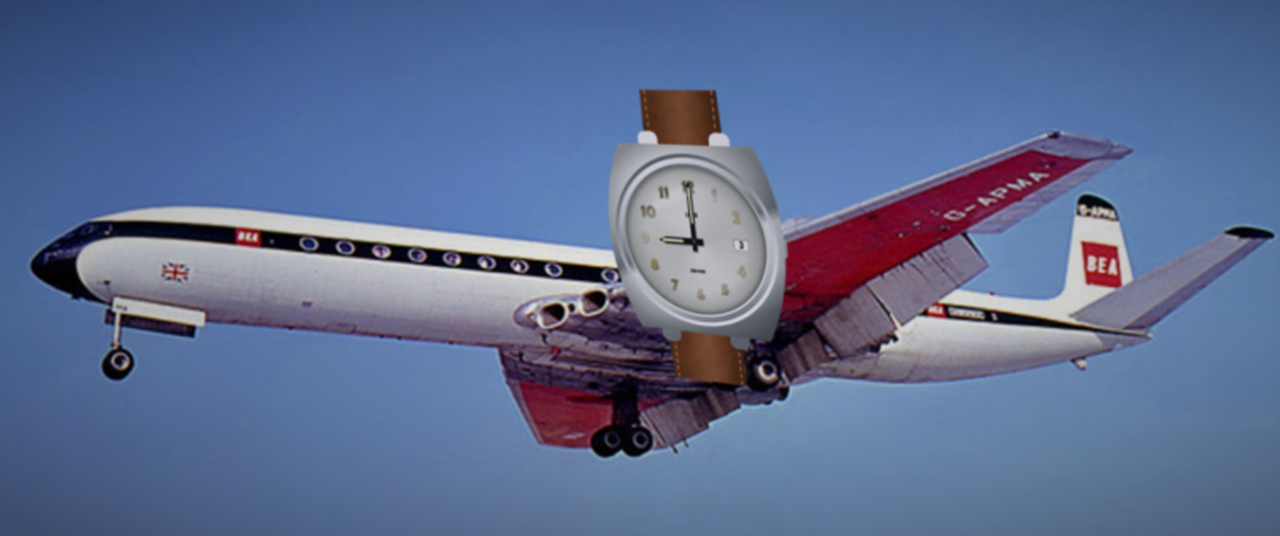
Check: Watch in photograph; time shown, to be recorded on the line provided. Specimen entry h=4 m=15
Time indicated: h=9 m=0
